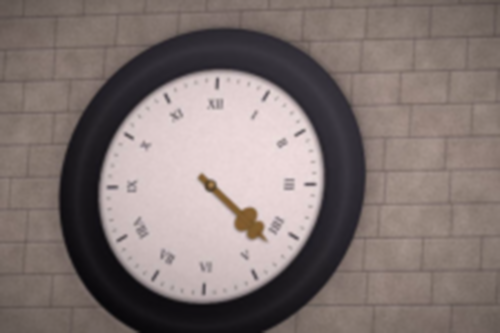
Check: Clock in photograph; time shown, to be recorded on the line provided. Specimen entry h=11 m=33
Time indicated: h=4 m=22
